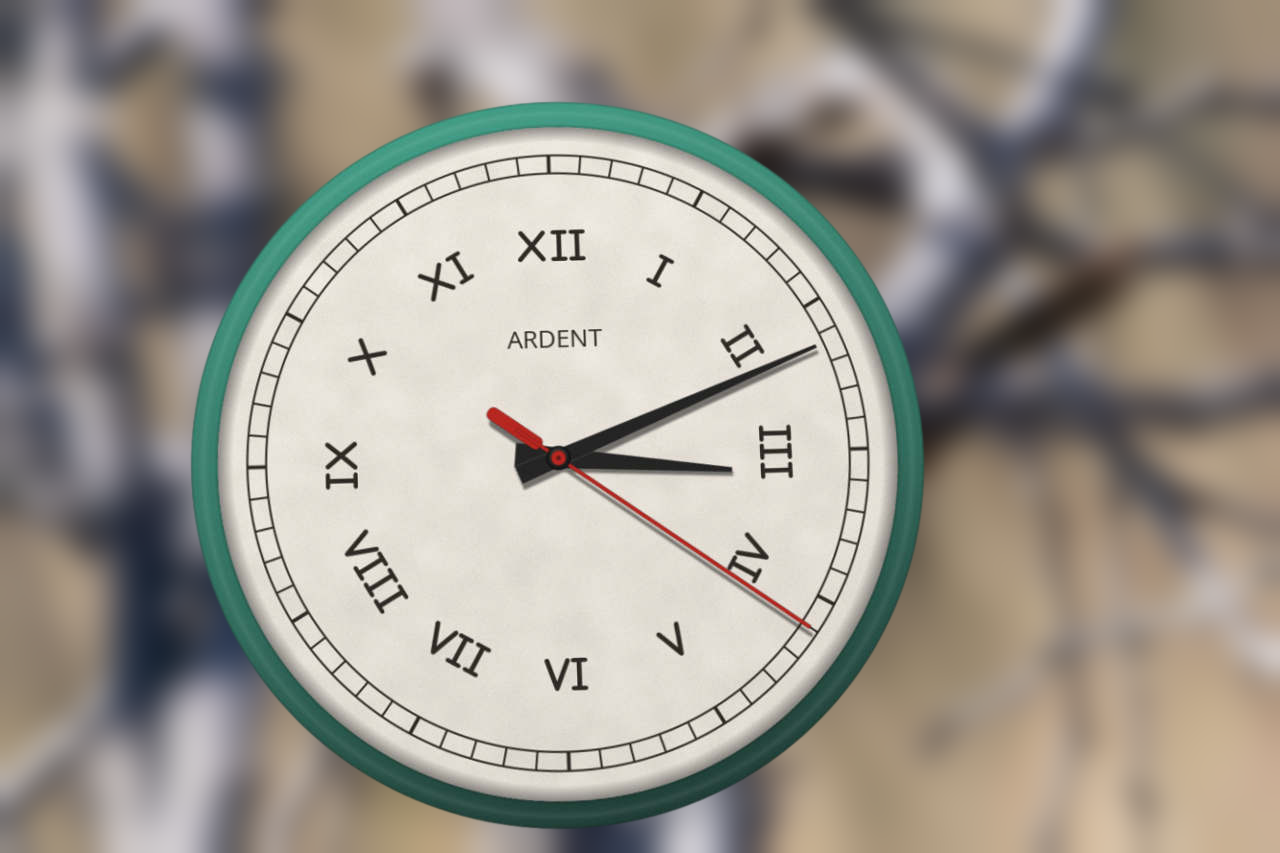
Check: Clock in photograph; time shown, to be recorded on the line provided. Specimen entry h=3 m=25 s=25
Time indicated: h=3 m=11 s=21
